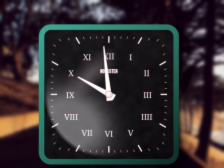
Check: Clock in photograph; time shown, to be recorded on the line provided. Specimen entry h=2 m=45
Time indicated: h=9 m=59
